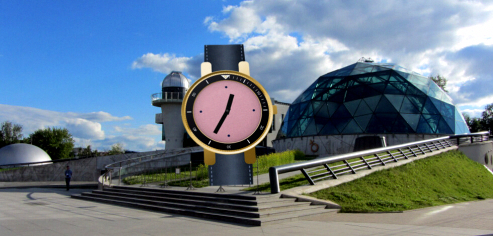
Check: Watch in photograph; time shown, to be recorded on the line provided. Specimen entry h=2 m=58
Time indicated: h=12 m=35
